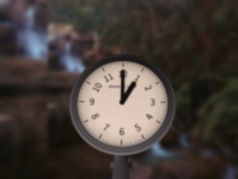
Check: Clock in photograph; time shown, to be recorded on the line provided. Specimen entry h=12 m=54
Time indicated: h=1 m=0
